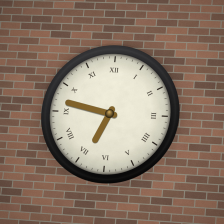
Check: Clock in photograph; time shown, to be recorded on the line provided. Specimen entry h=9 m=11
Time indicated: h=6 m=47
